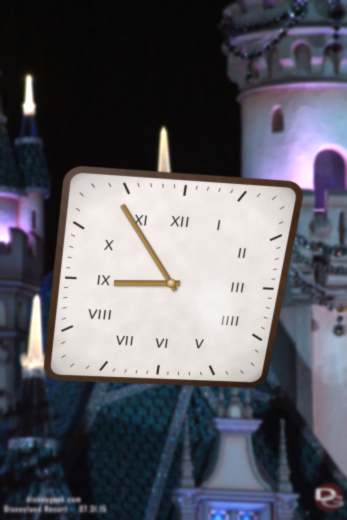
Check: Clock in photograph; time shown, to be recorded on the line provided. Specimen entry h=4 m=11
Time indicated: h=8 m=54
